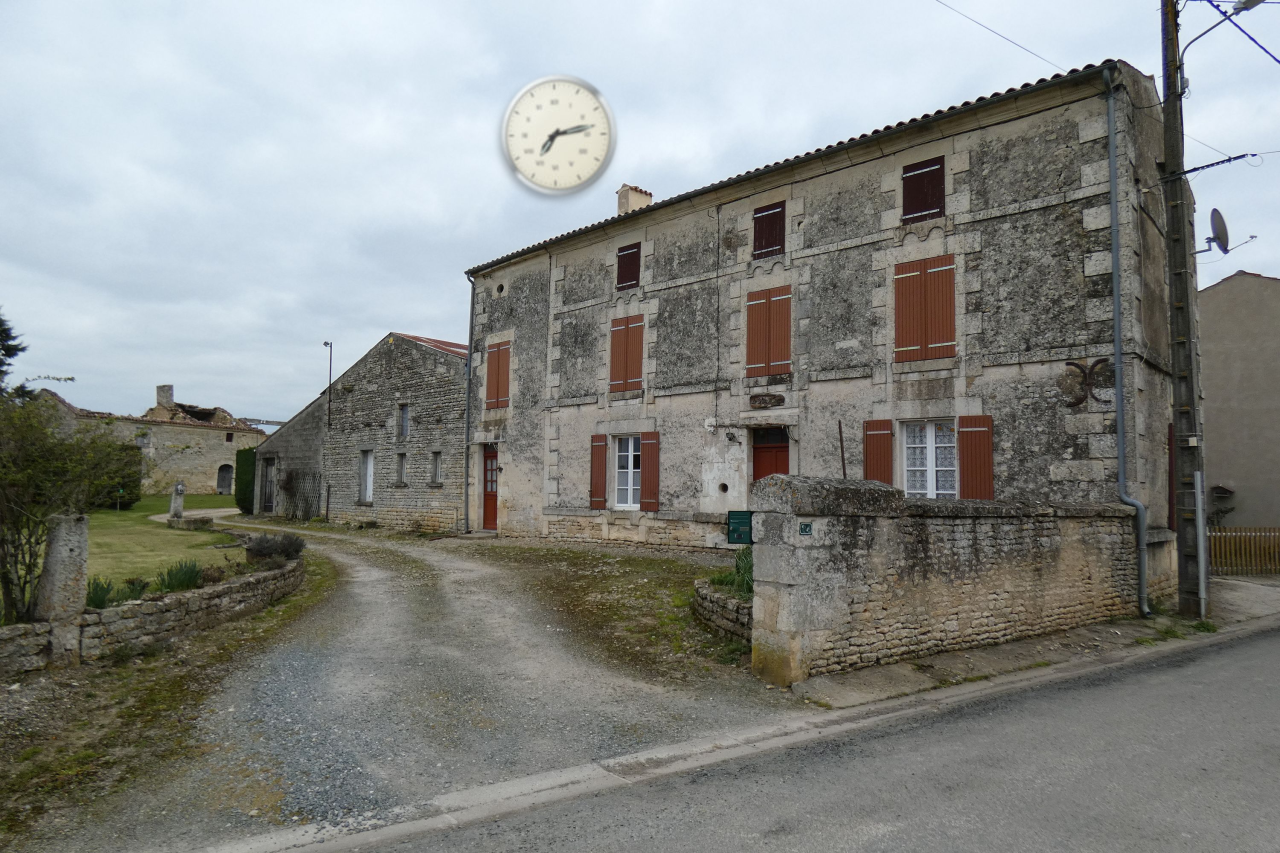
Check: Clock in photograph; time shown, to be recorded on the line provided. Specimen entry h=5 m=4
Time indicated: h=7 m=13
